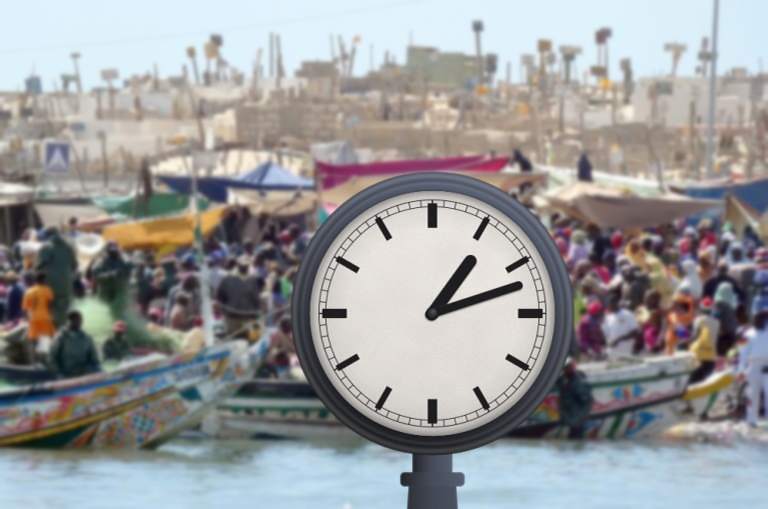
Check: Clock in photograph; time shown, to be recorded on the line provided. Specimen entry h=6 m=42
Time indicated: h=1 m=12
